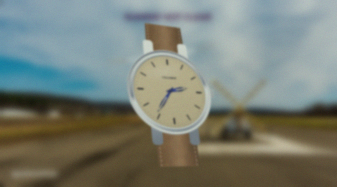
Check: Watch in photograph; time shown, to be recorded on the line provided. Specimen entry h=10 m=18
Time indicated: h=2 m=36
